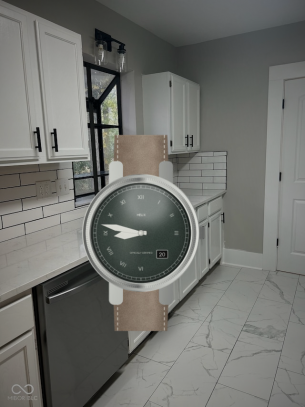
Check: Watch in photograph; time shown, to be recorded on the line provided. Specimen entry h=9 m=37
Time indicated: h=8 m=47
